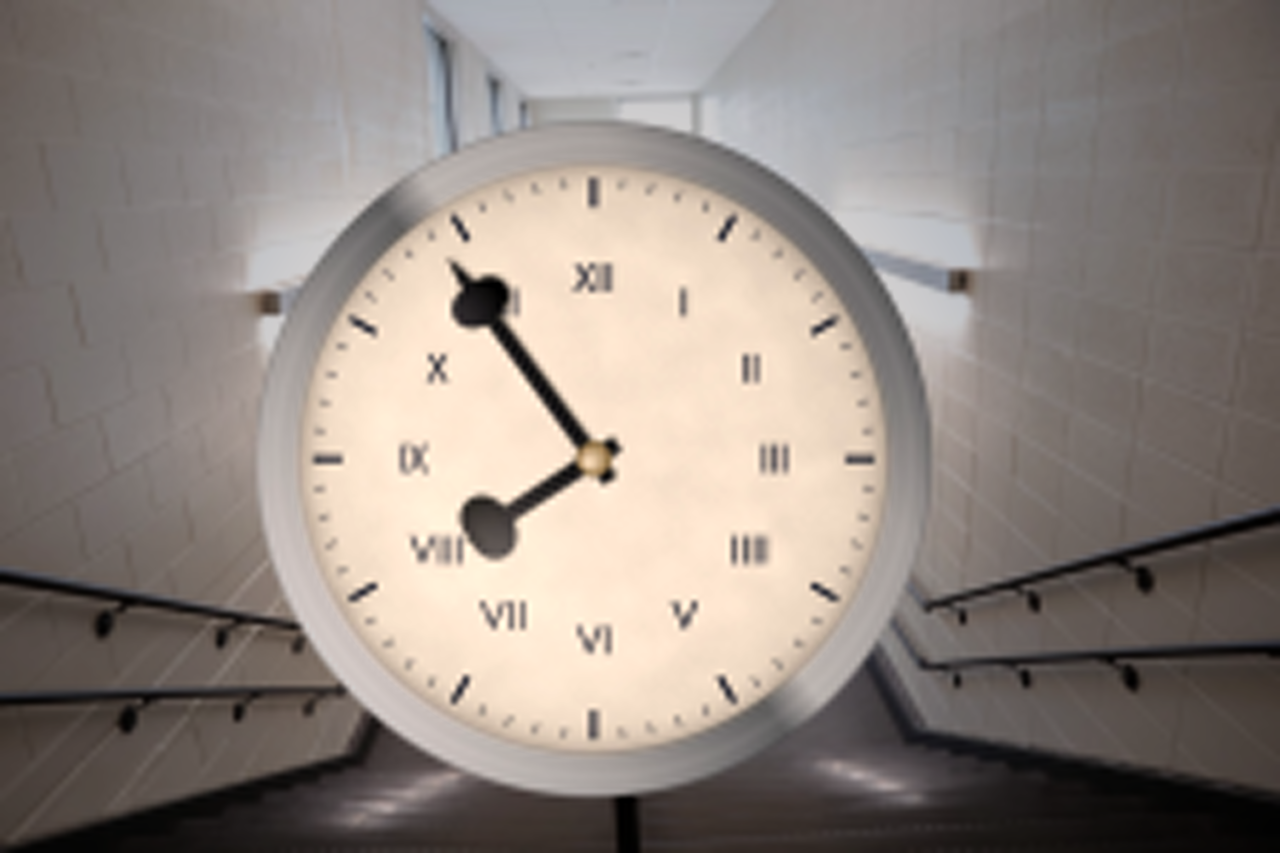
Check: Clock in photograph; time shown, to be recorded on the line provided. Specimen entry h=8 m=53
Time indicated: h=7 m=54
